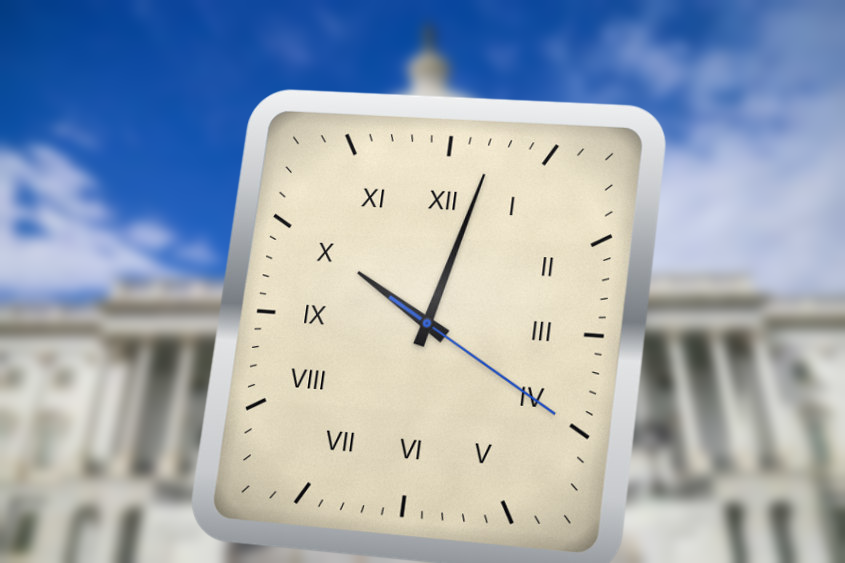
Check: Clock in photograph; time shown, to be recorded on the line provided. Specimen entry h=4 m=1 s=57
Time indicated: h=10 m=2 s=20
